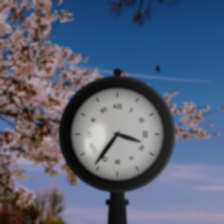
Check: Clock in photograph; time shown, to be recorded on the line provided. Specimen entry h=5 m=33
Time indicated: h=3 m=36
